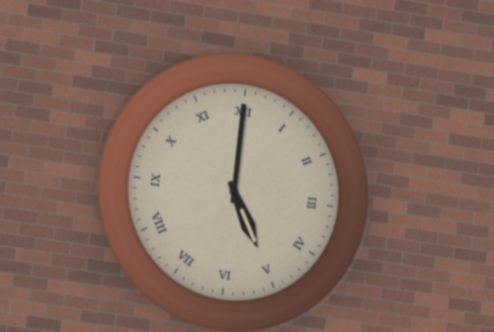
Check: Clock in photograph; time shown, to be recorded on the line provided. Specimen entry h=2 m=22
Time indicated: h=5 m=0
